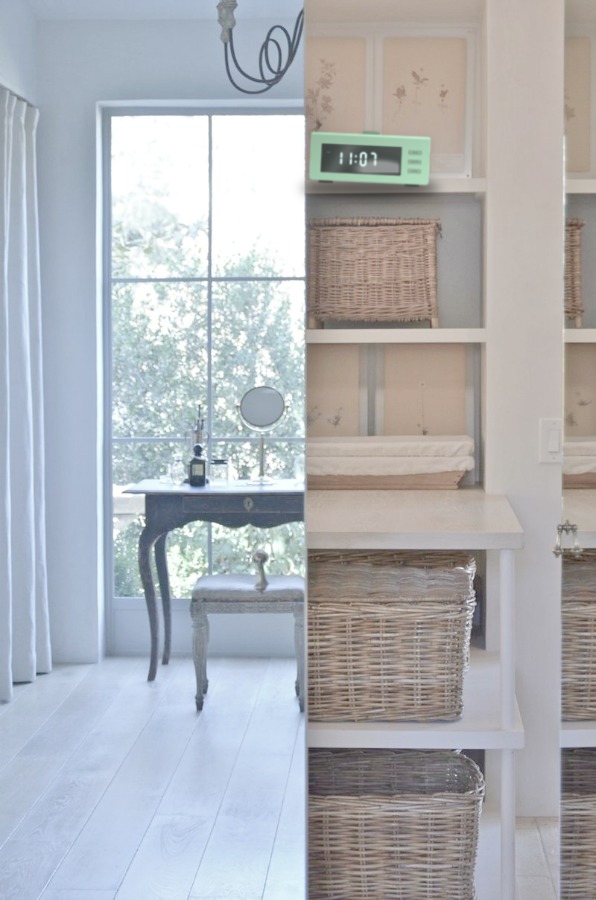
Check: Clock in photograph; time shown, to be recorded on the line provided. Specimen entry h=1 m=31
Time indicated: h=11 m=7
